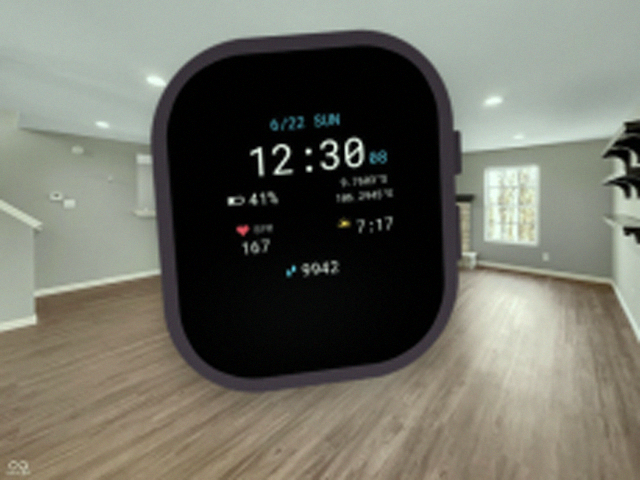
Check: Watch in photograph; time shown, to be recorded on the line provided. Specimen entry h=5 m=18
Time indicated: h=12 m=30
